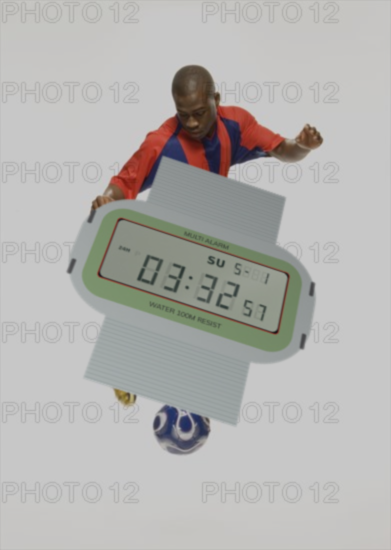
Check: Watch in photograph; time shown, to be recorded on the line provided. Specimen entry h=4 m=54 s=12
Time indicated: h=3 m=32 s=57
